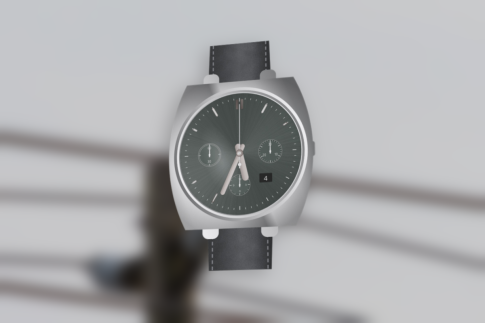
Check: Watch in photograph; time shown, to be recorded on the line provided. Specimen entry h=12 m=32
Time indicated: h=5 m=34
